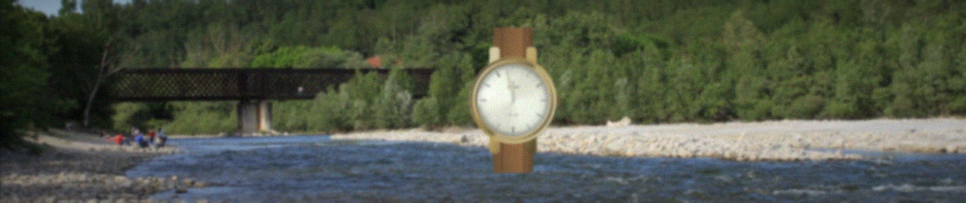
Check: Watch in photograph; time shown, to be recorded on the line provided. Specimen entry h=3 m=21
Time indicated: h=11 m=58
